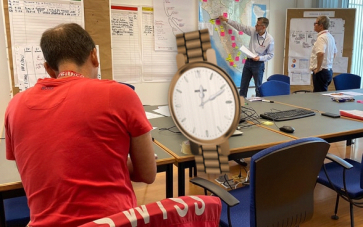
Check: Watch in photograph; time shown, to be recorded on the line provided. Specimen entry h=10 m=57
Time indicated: h=12 m=11
